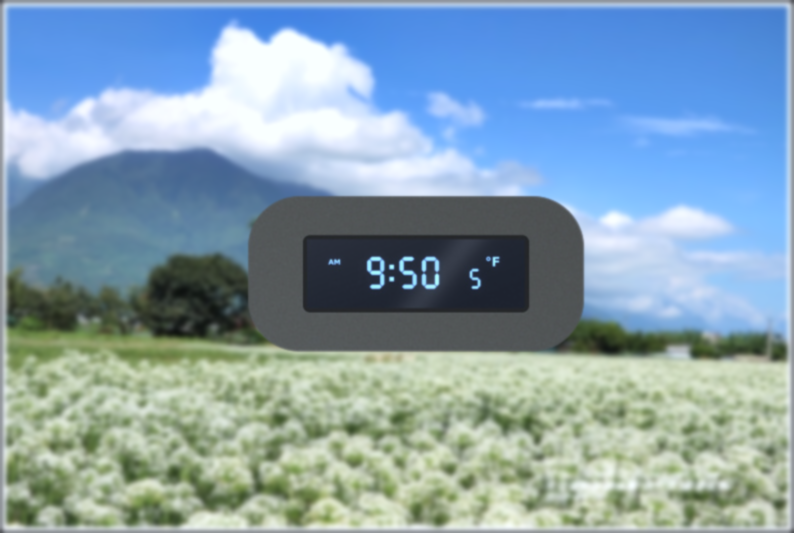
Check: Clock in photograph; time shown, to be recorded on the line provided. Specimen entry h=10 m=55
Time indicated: h=9 m=50
